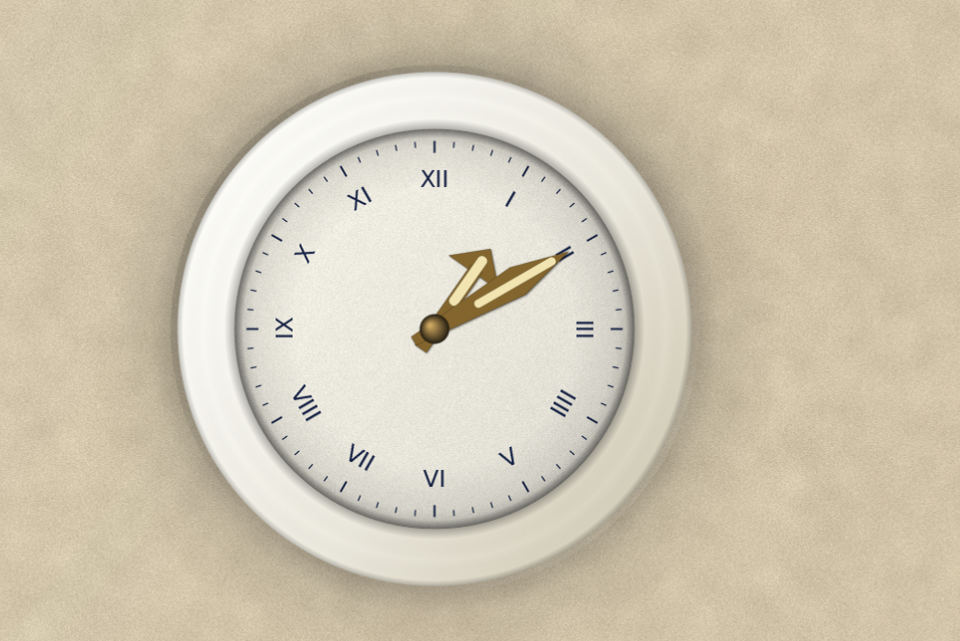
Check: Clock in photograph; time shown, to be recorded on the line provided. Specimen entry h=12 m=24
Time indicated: h=1 m=10
